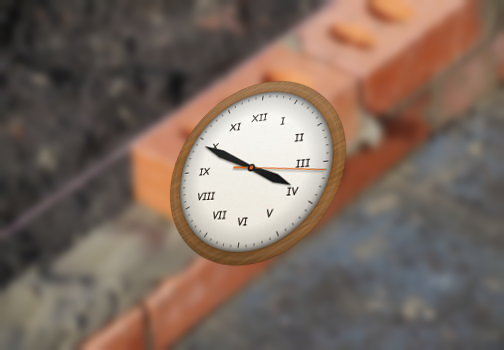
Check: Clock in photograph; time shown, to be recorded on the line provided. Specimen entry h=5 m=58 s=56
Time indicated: h=3 m=49 s=16
